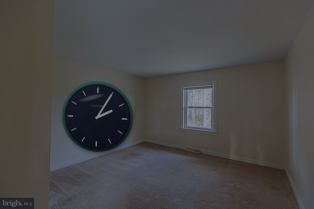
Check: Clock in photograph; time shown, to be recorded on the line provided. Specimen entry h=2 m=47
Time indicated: h=2 m=5
